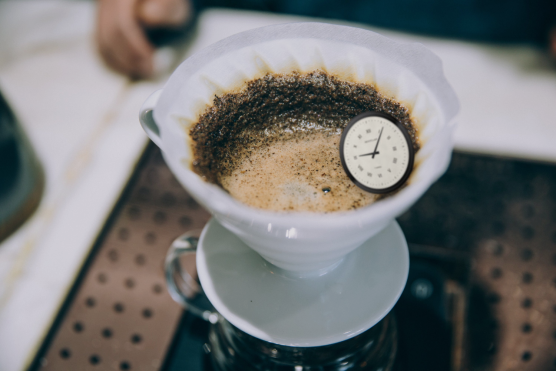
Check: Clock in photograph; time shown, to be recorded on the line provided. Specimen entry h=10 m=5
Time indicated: h=9 m=6
